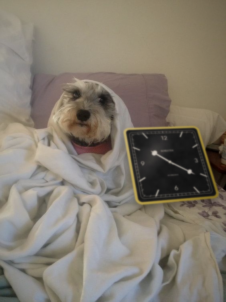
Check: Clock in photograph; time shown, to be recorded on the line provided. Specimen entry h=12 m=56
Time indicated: h=10 m=21
